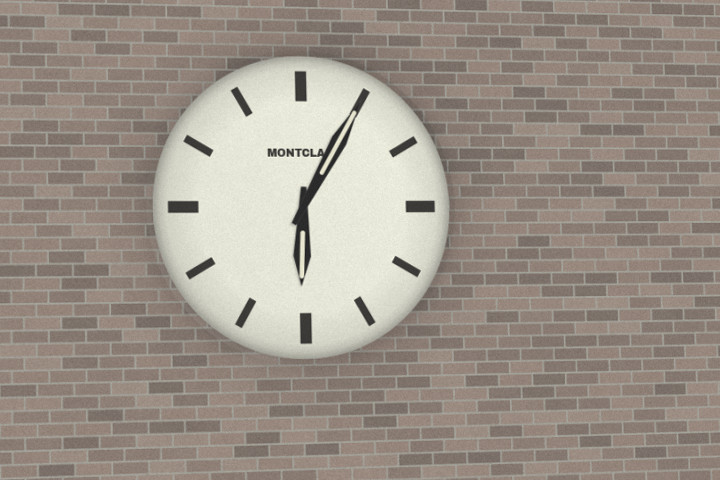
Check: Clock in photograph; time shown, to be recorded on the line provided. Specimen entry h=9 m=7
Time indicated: h=6 m=5
